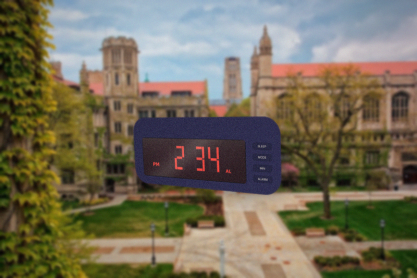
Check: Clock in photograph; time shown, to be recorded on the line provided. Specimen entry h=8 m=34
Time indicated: h=2 m=34
